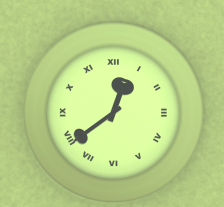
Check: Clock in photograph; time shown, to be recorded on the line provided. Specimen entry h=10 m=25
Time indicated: h=12 m=39
